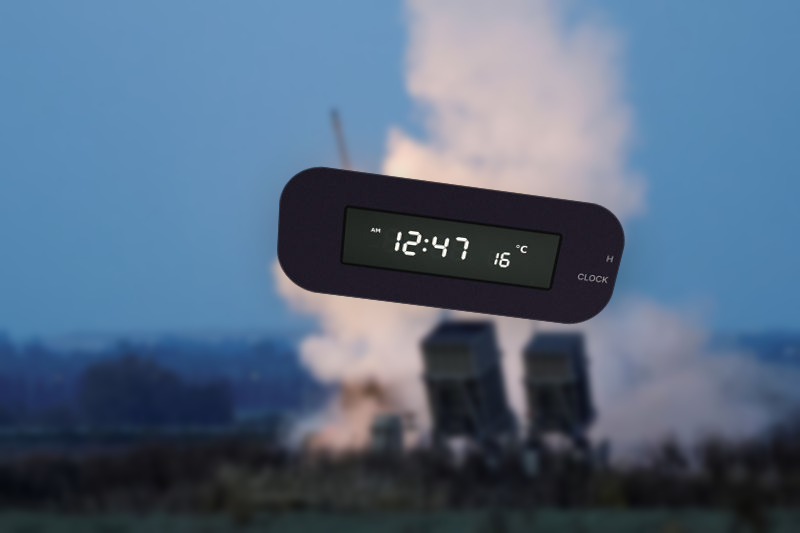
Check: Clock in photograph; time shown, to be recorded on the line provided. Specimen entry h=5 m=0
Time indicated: h=12 m=47
